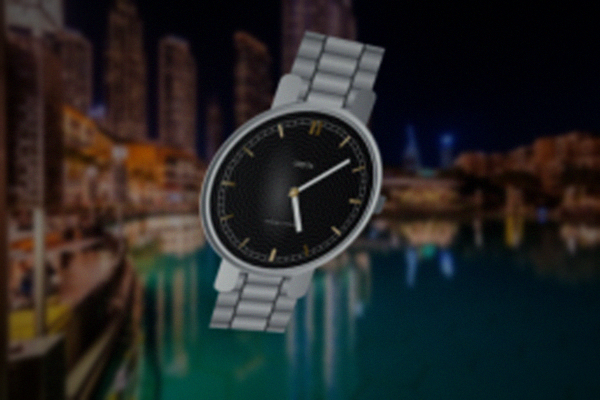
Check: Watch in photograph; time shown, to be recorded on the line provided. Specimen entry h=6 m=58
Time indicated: h=5 m=8
